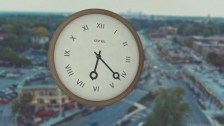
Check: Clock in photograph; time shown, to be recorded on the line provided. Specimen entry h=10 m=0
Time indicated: h=6 m=22
